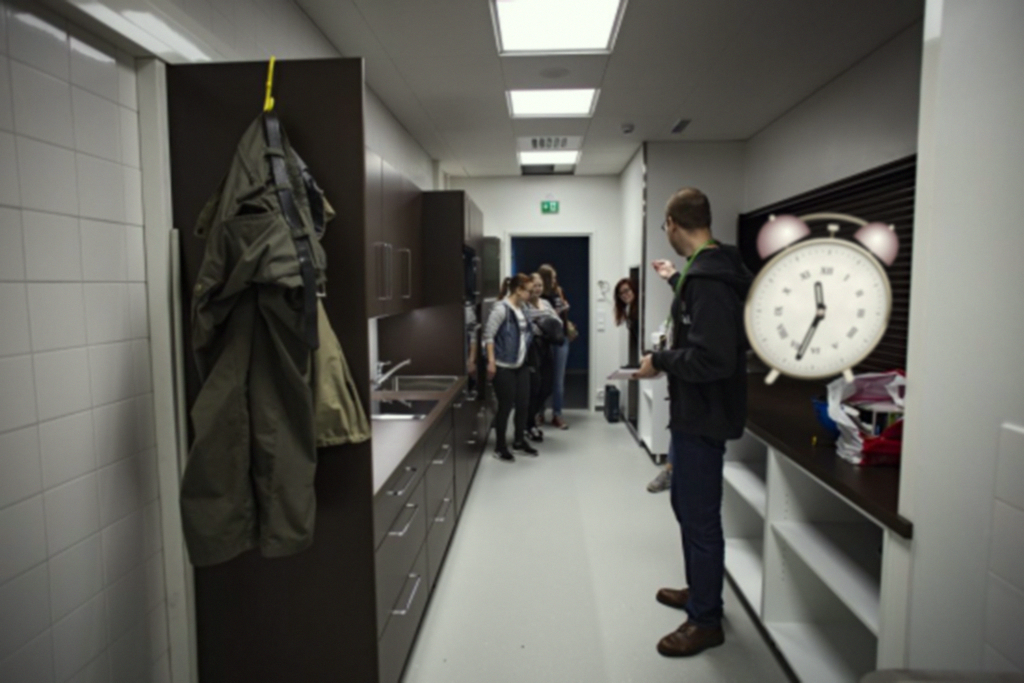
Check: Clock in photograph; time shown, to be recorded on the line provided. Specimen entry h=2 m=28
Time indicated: h=11 m=33
